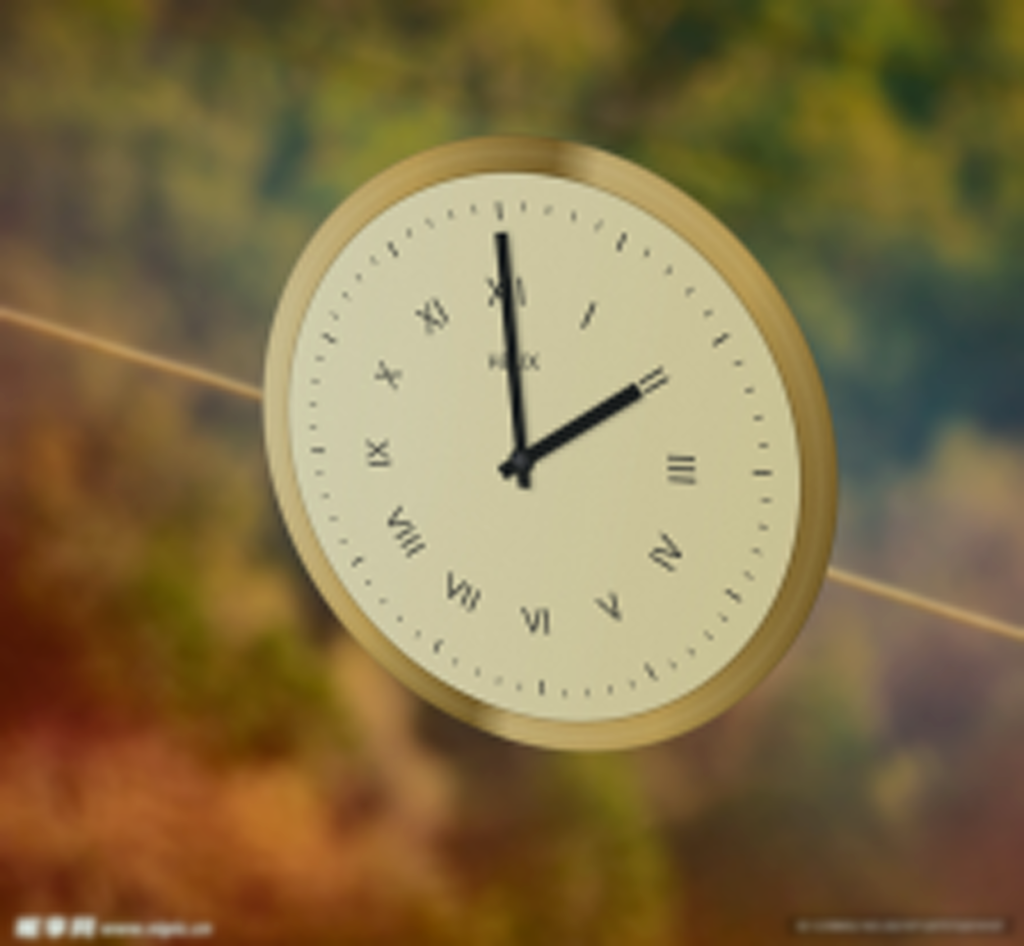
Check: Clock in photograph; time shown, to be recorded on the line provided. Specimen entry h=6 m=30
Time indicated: h=2 m=0
